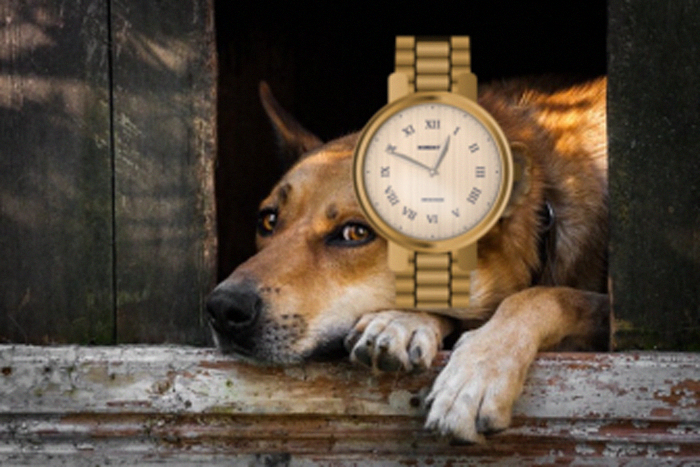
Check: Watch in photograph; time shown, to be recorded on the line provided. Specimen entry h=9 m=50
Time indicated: h=12 m=49
